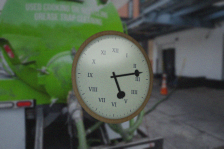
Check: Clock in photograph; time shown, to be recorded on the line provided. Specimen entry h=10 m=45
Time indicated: h=5 m=13
